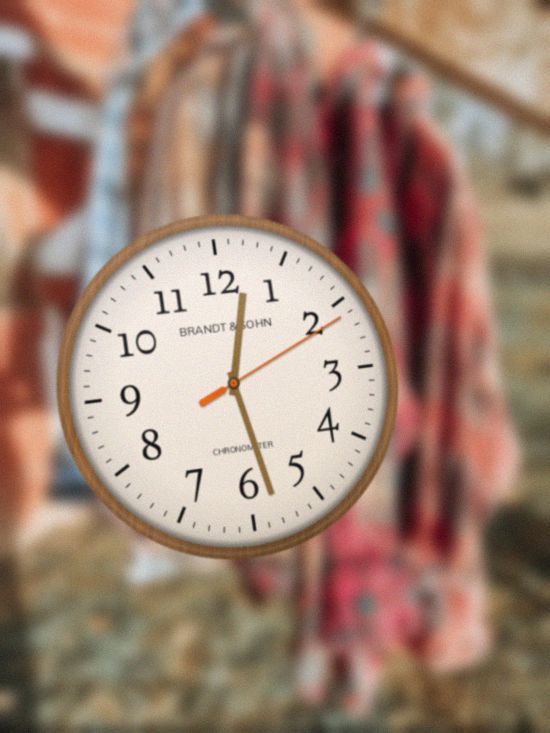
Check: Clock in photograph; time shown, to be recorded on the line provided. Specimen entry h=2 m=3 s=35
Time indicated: h=12 m=28 s=11
